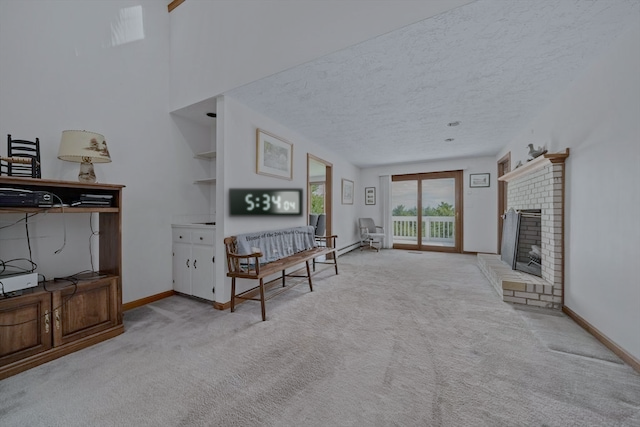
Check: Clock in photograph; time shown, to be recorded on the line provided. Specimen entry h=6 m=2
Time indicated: h=5 m=34
